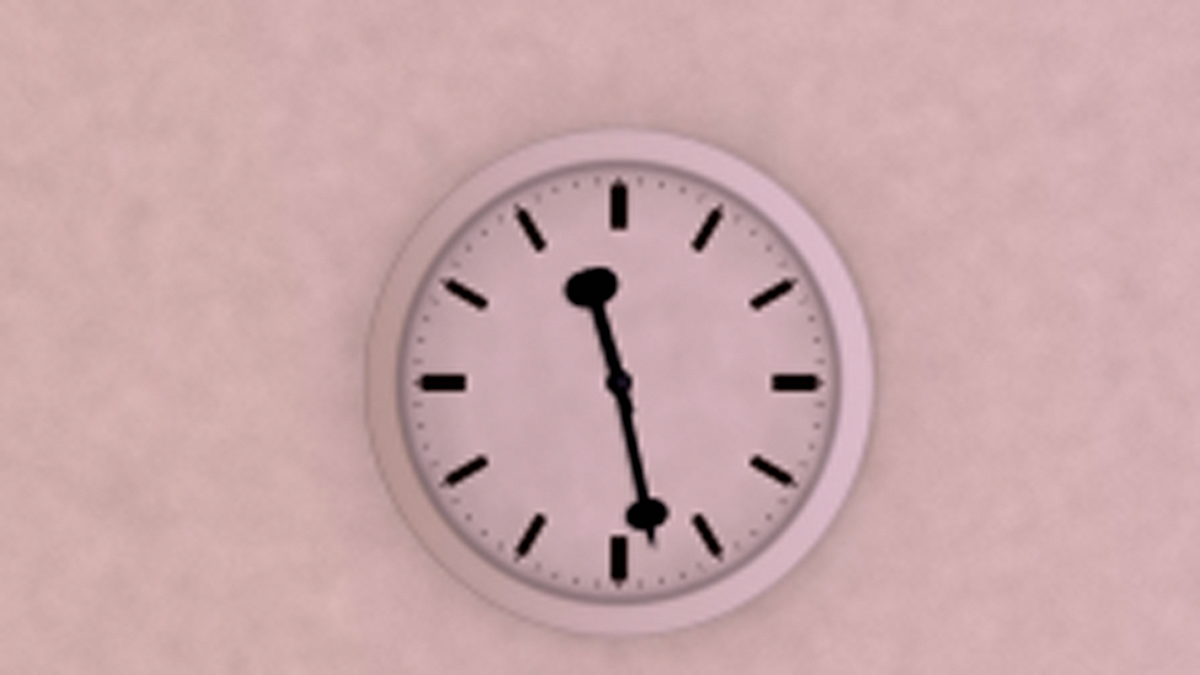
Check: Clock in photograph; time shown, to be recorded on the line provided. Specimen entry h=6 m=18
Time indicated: h=11 m=28
